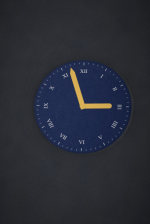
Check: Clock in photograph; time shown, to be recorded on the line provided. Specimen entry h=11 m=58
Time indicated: h=2 m=57
